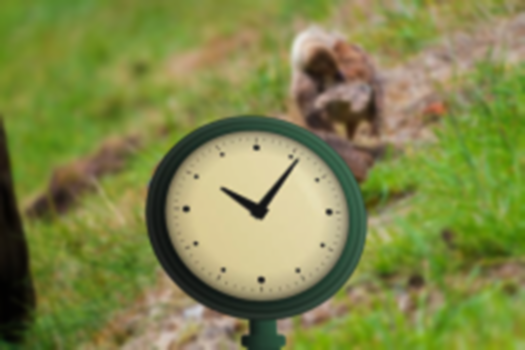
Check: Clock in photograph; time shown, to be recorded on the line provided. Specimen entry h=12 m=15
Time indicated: h=10 m=6
